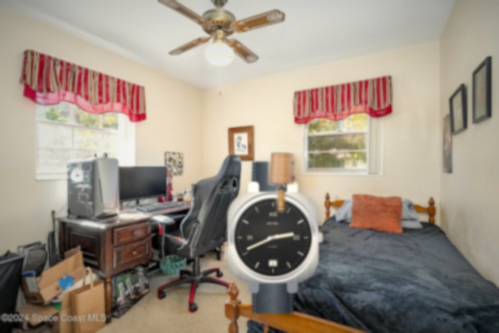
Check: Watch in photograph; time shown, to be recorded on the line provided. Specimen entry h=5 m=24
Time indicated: h=2 m=41
